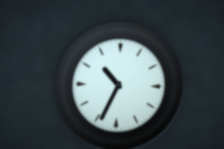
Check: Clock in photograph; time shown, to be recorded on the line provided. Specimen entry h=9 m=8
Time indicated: h=10 m=34
